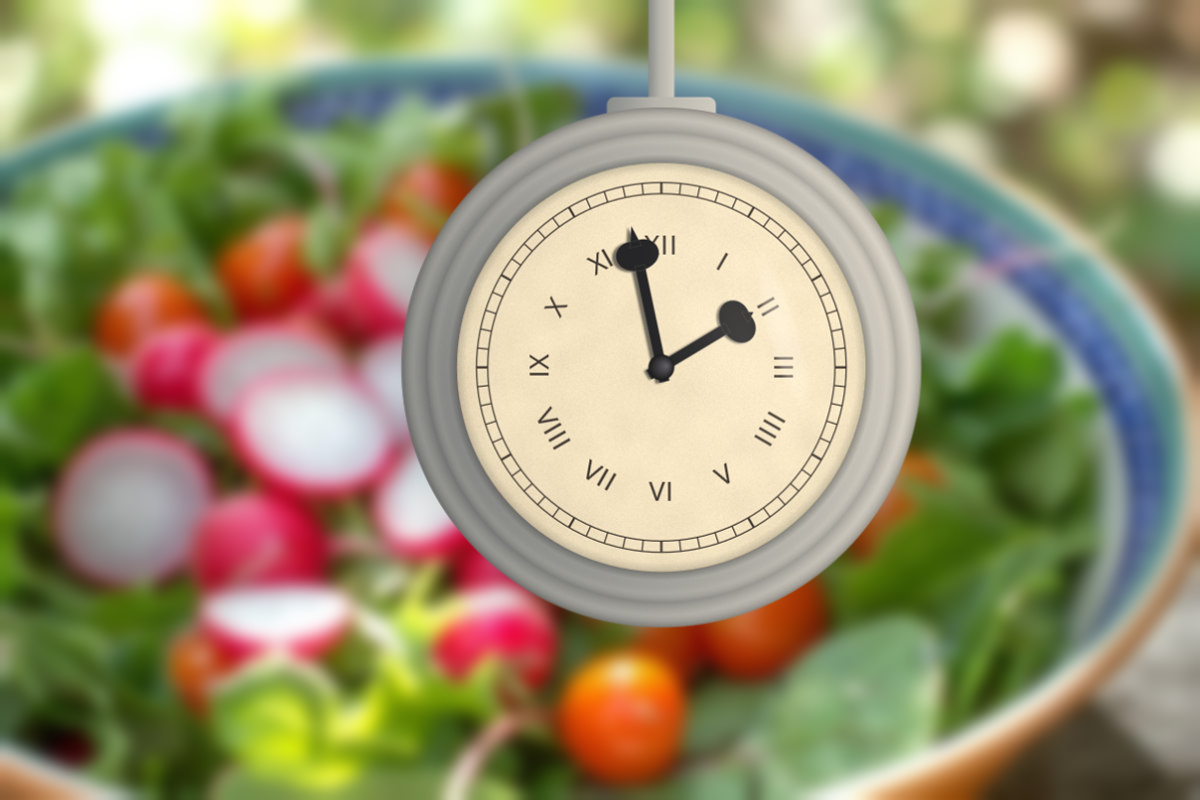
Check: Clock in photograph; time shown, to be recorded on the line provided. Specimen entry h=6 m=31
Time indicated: h=1 m=58
